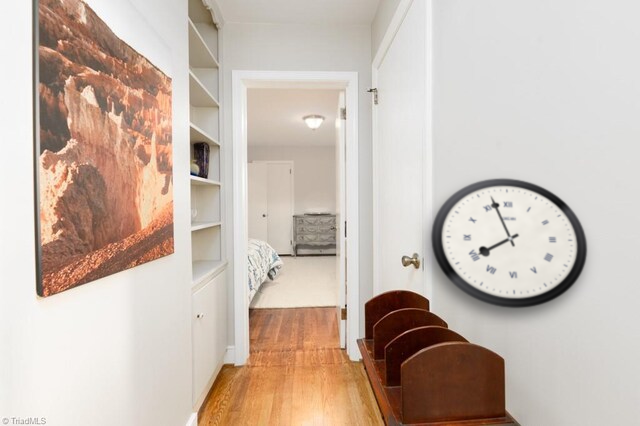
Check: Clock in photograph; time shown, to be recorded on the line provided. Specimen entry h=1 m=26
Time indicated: h=7 m=57
